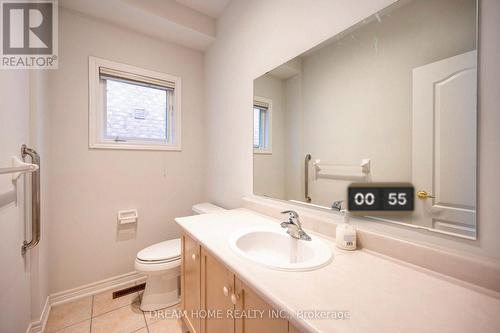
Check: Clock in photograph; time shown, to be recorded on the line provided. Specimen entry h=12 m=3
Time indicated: h=0 m=55
